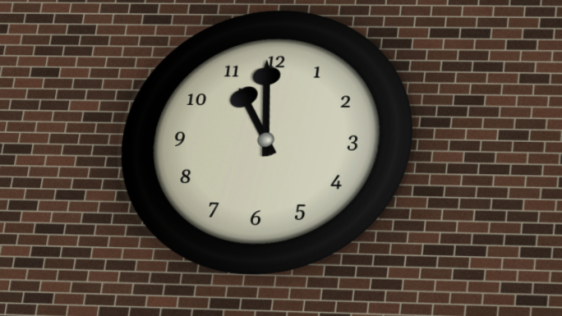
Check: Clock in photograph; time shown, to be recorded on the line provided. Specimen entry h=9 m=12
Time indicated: h=10 m=59
